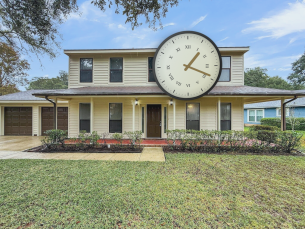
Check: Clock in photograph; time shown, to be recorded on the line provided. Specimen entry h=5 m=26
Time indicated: h=1 m=19
